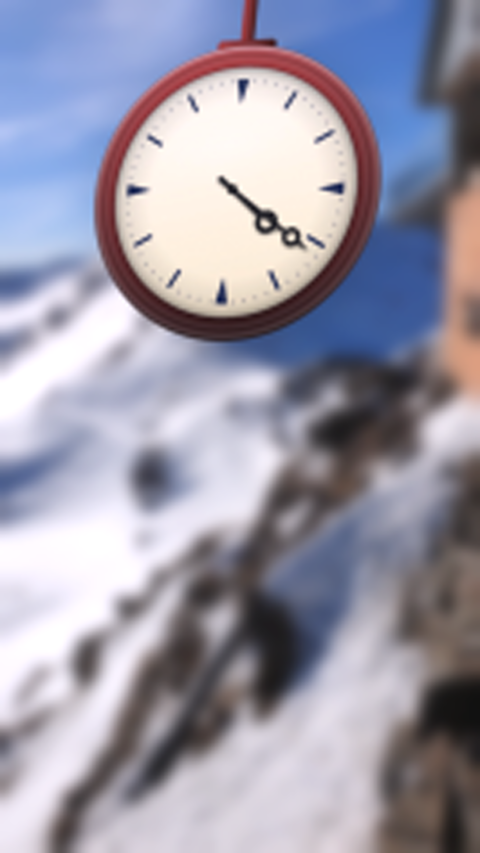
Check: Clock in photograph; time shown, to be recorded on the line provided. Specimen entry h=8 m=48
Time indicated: h=4 m=21
